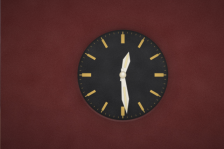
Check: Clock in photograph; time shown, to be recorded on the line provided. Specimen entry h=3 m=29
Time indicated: h=12 m=29
